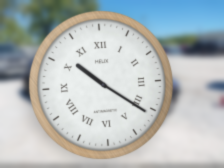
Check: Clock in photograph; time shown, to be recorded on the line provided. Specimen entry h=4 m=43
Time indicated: h=10 m=21
